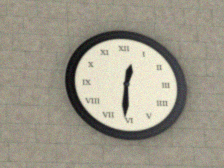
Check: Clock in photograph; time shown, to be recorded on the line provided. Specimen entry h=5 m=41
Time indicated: h=12 m=31
